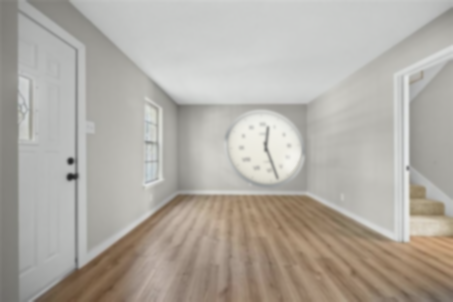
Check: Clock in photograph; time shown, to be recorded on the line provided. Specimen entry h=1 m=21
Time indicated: h=12 m=28
